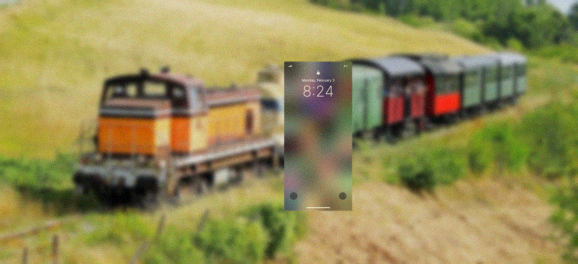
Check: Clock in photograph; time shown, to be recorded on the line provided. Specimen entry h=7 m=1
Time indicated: h=8 m=24
